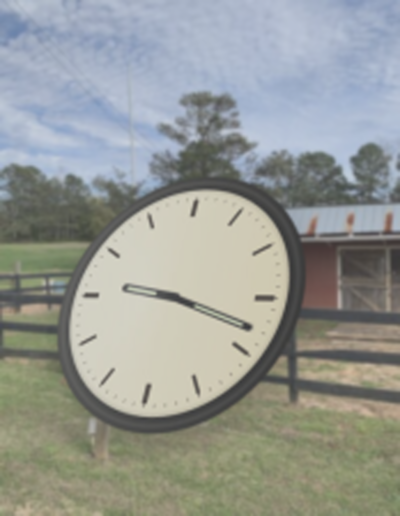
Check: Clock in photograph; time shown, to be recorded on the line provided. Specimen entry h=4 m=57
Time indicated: h=9 m=18
